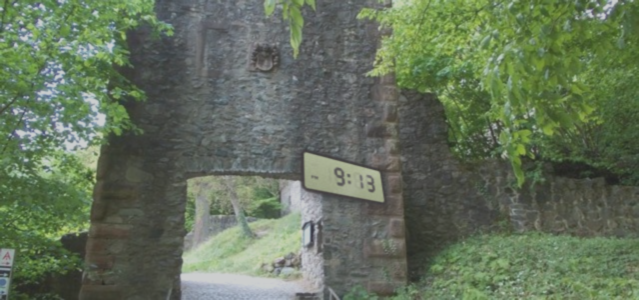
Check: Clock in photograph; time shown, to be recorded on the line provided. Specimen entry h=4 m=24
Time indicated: h=9 m=13
